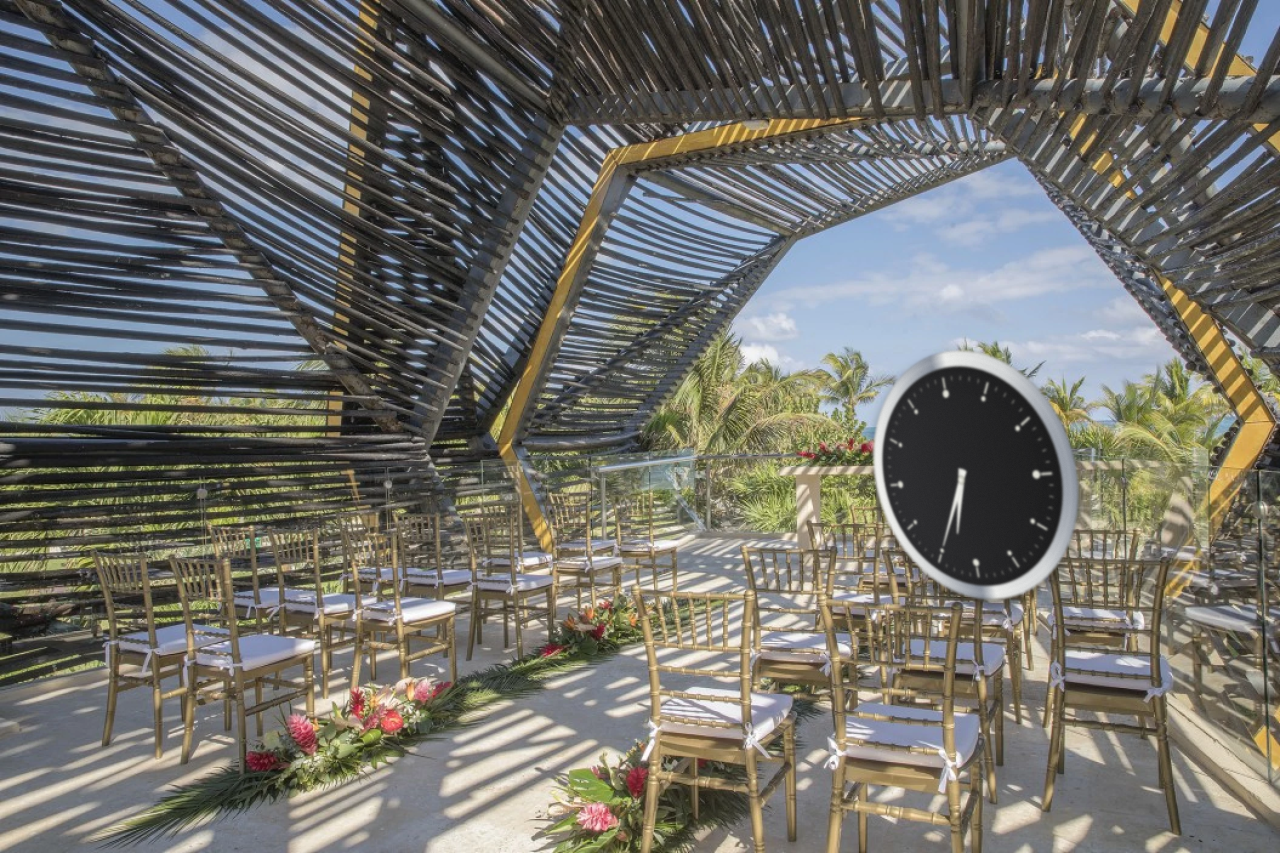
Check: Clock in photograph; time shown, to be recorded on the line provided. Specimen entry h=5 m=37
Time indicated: h=6 m=35
